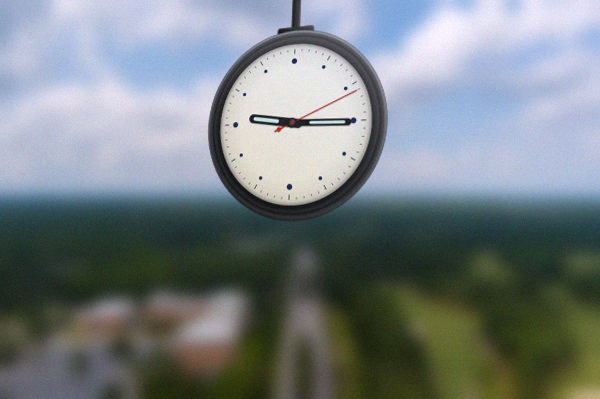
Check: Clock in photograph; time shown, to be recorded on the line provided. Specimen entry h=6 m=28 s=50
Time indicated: h=9 m=15 s=11
